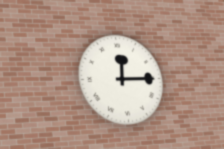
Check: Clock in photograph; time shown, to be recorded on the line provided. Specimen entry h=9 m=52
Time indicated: h=12 m=15
